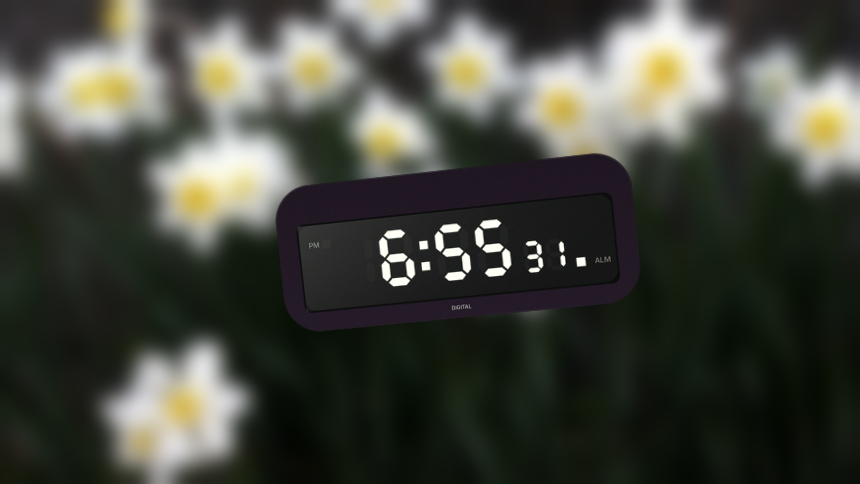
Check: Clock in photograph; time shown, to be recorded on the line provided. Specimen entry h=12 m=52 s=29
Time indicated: h=6 m=55 s=31
